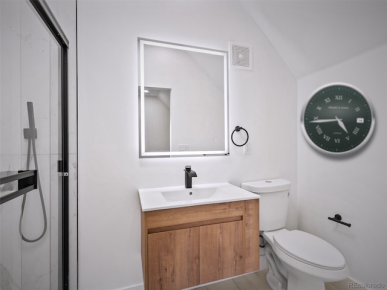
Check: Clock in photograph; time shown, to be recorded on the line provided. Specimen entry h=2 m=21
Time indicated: h=4 m=44
